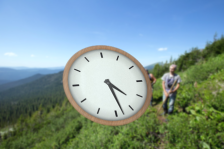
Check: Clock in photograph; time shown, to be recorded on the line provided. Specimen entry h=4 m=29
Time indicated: h=4 m=28
